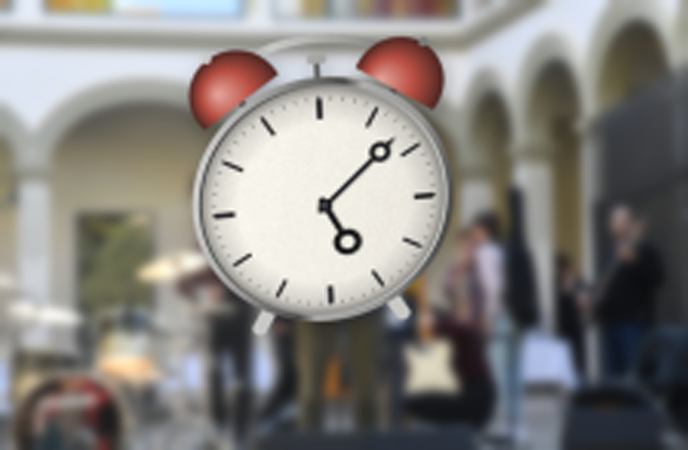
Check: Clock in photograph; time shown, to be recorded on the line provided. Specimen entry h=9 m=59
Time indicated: h=5 m=8
